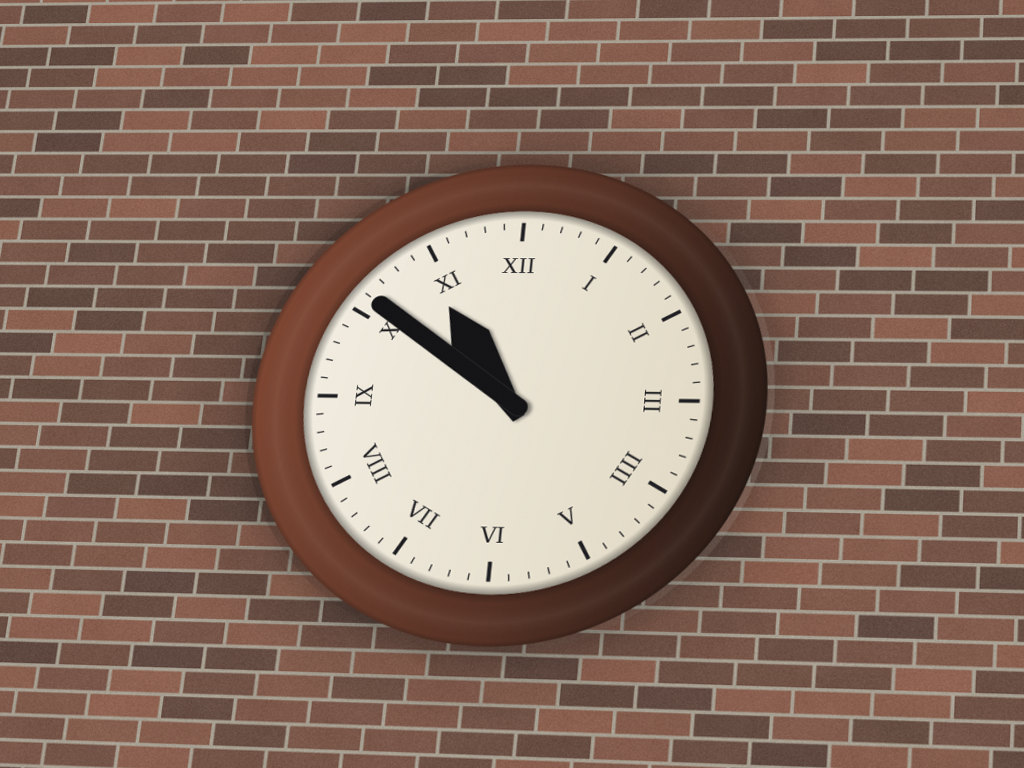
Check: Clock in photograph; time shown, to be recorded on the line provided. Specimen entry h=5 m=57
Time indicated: h=10 m=51
